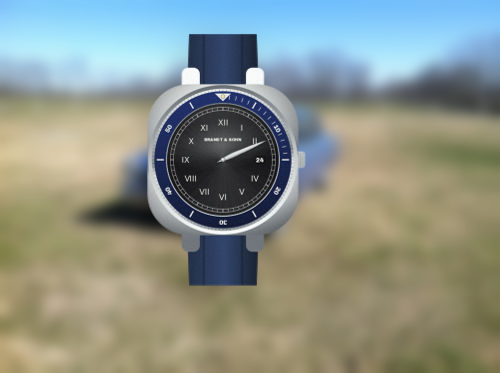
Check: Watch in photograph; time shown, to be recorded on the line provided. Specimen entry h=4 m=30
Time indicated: h=2 m=11
